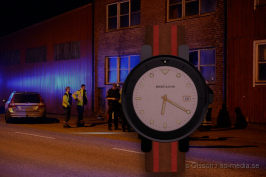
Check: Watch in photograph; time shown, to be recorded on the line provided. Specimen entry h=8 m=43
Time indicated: h=6 m=20
